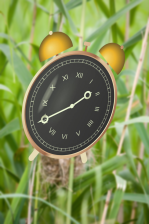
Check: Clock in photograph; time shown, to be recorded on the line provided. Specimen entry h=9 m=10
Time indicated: h=1 m=40
